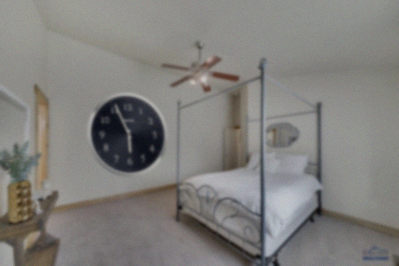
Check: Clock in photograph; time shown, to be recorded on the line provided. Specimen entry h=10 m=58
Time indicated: h=5 m=56
